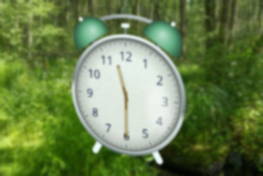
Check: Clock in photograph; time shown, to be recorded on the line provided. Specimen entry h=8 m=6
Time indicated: h=11 m=30
